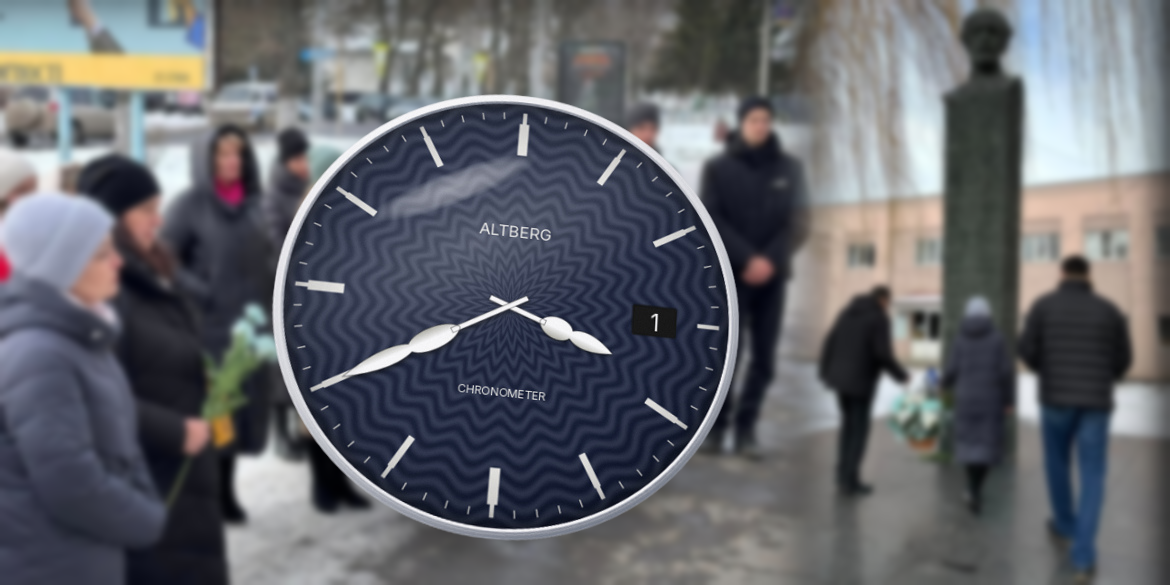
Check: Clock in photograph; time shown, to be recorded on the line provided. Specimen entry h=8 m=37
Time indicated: h=3 m=40
